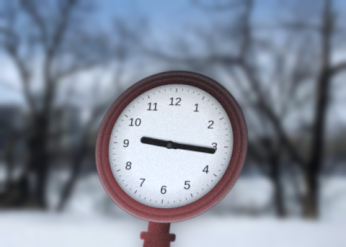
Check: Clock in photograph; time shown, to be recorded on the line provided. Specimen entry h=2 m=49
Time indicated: h=9 m=16
